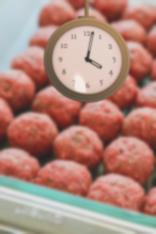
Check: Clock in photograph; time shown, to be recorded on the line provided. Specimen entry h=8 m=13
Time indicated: h=4 m=2
